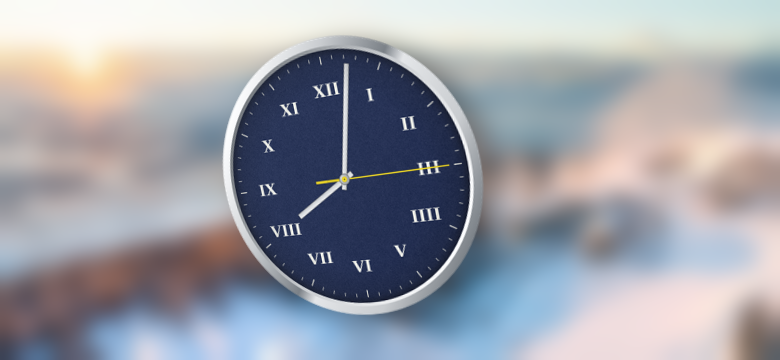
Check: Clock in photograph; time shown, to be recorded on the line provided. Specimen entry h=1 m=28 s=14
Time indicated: h=8 m=2 s=15
